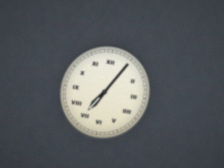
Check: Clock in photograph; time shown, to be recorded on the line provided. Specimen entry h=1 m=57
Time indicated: h=7 m=5
